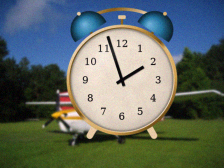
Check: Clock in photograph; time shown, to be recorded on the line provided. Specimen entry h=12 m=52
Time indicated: h=1 m=57
